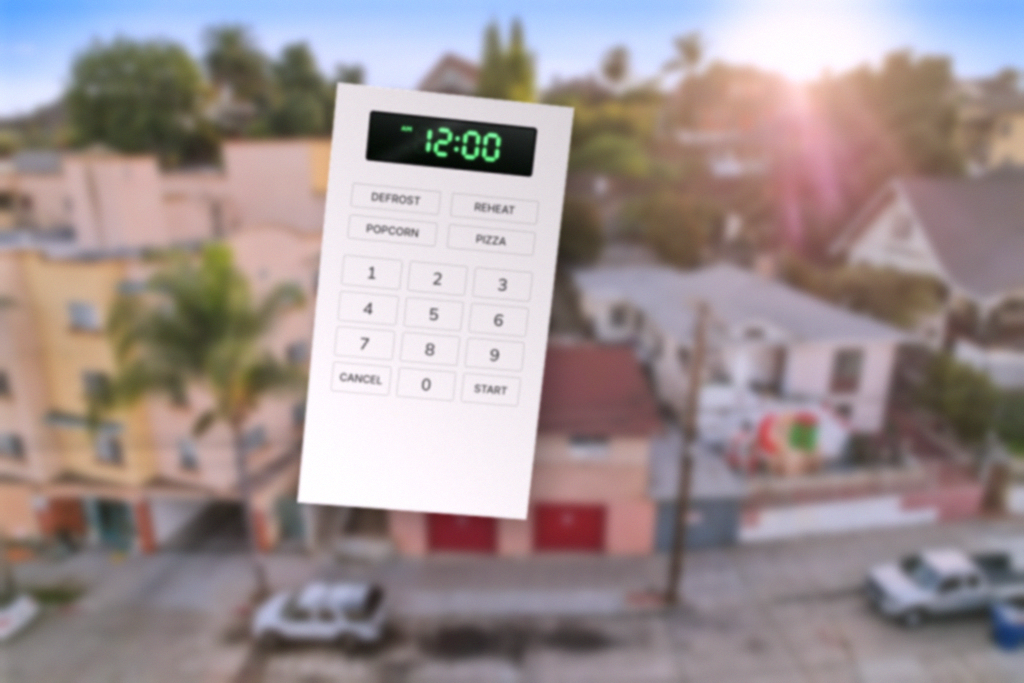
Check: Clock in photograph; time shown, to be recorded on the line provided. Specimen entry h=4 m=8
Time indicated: h=12 m=0
